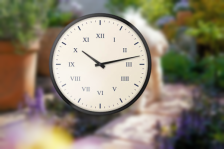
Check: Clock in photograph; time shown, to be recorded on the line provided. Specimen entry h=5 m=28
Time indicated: h=10 m=13
